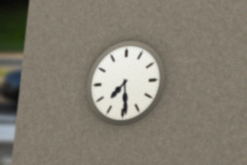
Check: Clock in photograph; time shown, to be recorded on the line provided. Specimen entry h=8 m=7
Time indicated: h=7 m=29
